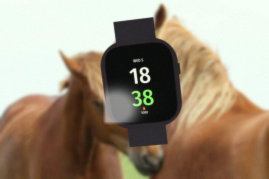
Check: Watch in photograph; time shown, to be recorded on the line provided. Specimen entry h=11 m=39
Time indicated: h=18 m=38
